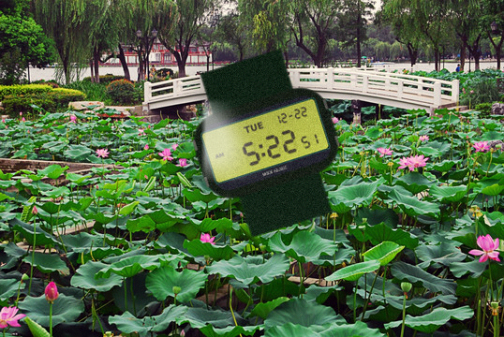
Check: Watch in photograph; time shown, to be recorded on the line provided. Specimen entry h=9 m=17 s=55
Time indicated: h=5 m=22 s=51
